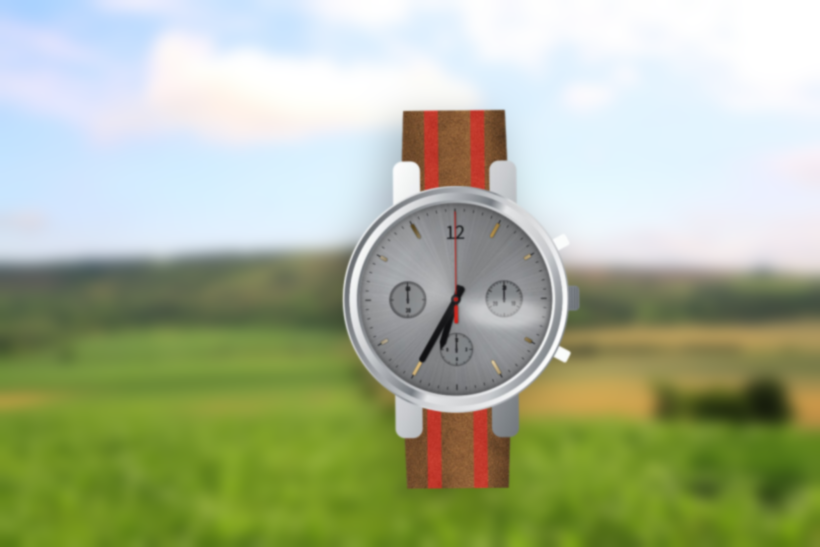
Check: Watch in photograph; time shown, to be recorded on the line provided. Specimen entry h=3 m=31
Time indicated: h=6 m=35
